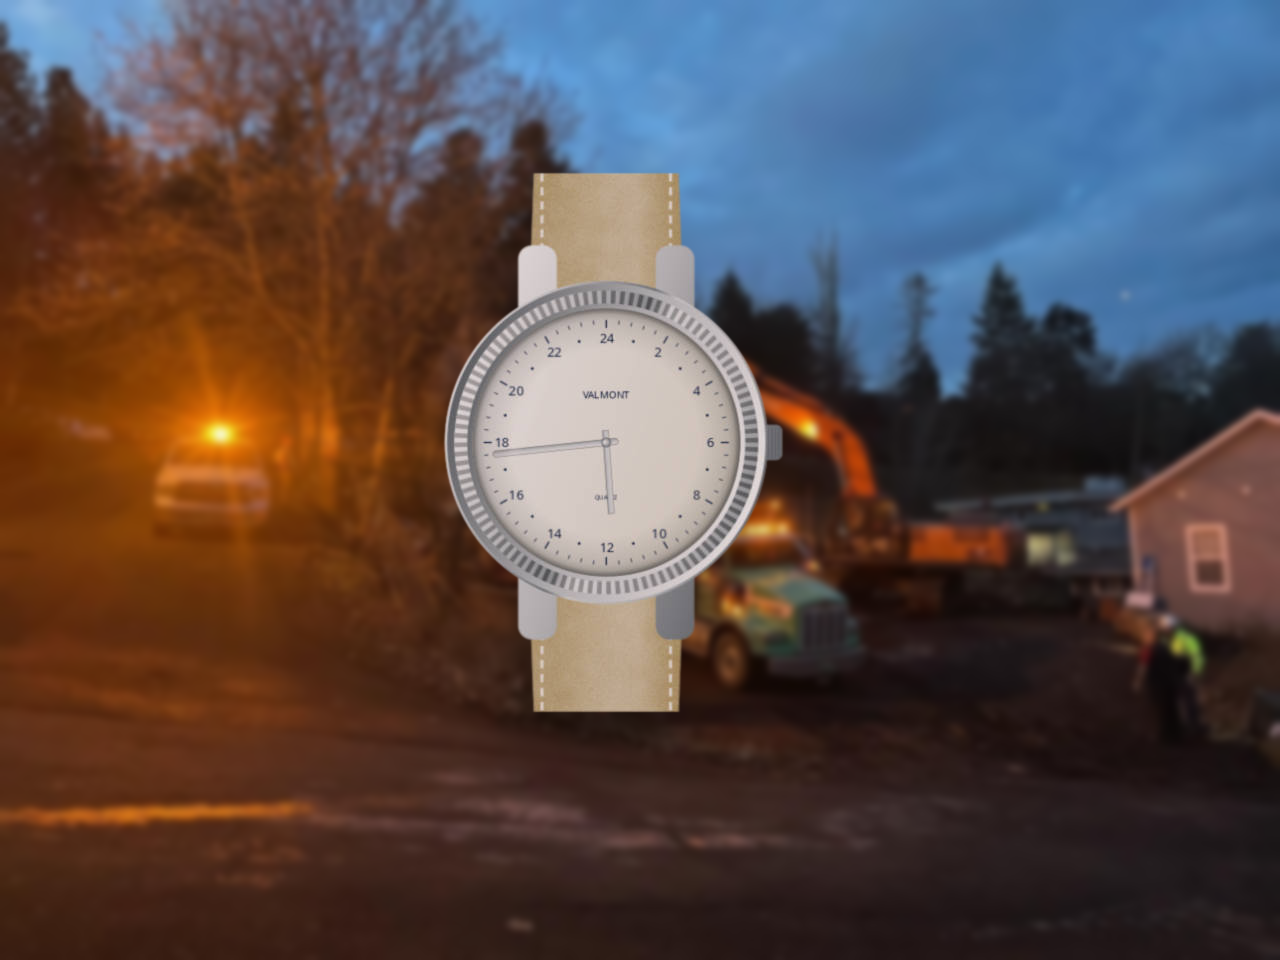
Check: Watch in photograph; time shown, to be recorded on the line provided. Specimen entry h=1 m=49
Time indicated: h=11 m=44
